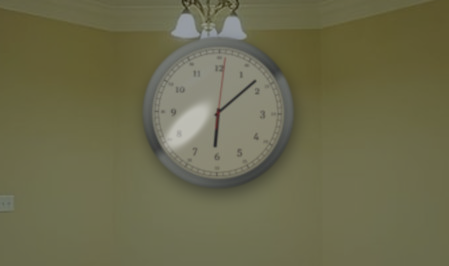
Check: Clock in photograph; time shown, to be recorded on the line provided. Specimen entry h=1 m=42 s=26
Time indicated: h=6 m=8 s=1
